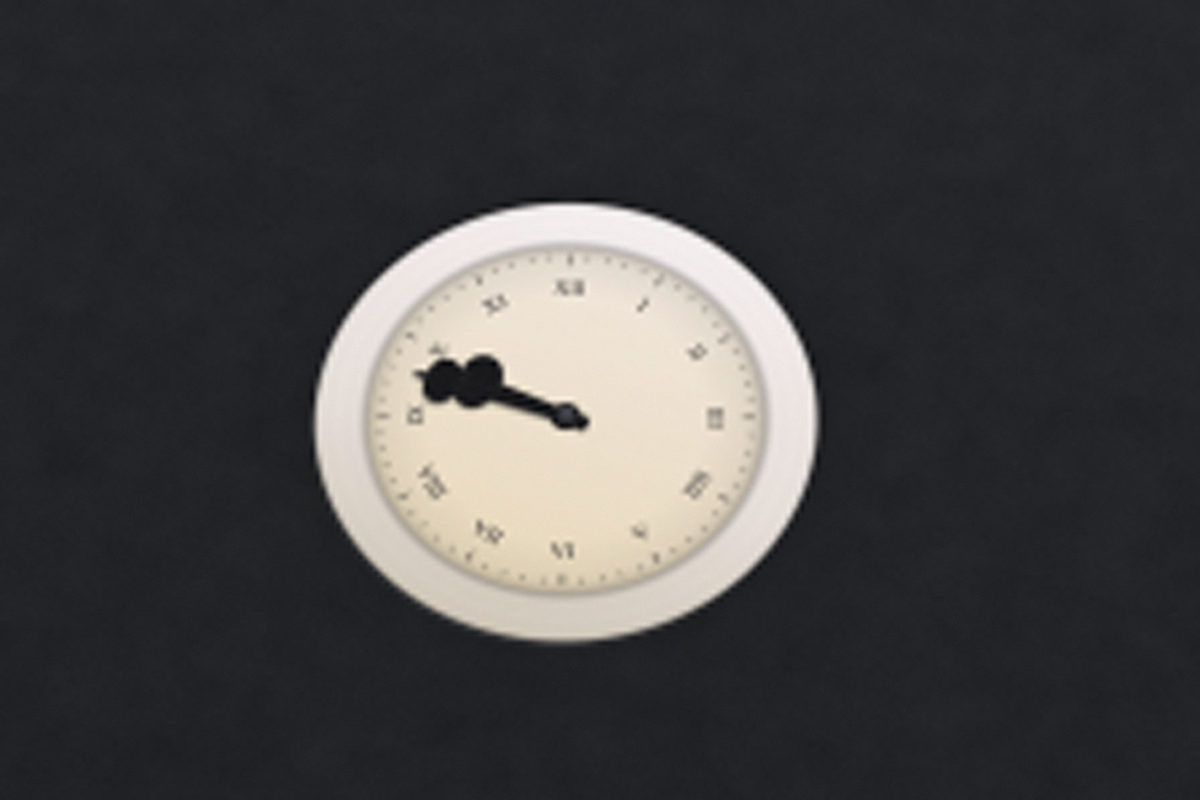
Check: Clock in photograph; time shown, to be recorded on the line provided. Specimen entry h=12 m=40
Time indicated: h=9 m=48
